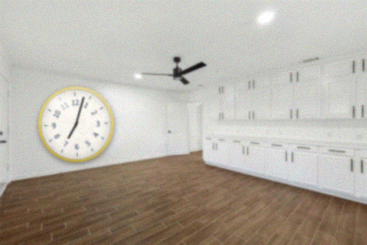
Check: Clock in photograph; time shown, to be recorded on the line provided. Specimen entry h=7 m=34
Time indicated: h=7 m=3
